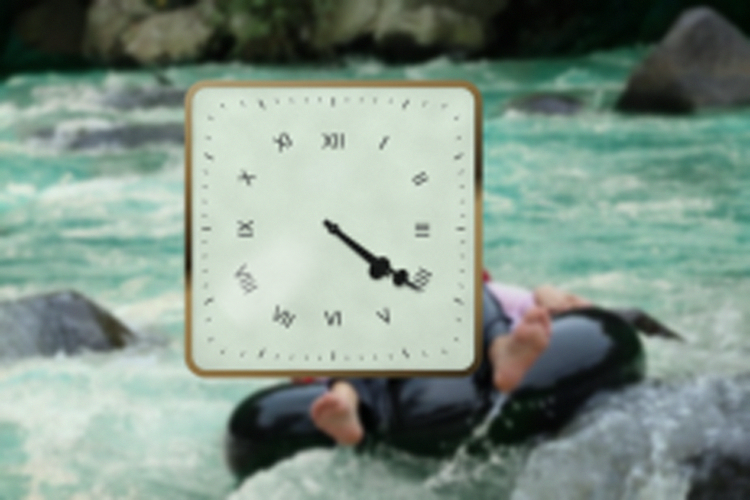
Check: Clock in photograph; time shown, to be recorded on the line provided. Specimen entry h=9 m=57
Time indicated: h=4 m=21
